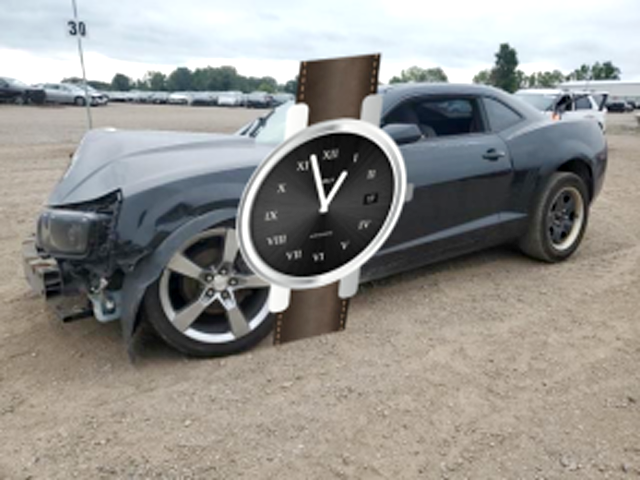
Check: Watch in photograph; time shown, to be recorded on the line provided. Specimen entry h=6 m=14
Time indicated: h=12 m=57
